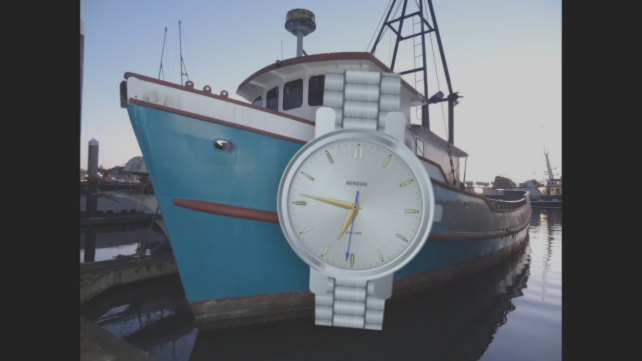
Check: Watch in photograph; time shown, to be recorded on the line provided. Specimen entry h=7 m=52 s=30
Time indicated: h=6 m=46 s=31
